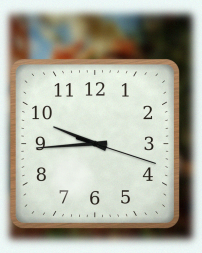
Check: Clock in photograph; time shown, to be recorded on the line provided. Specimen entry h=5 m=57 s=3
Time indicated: h=9 m=44 s=18
